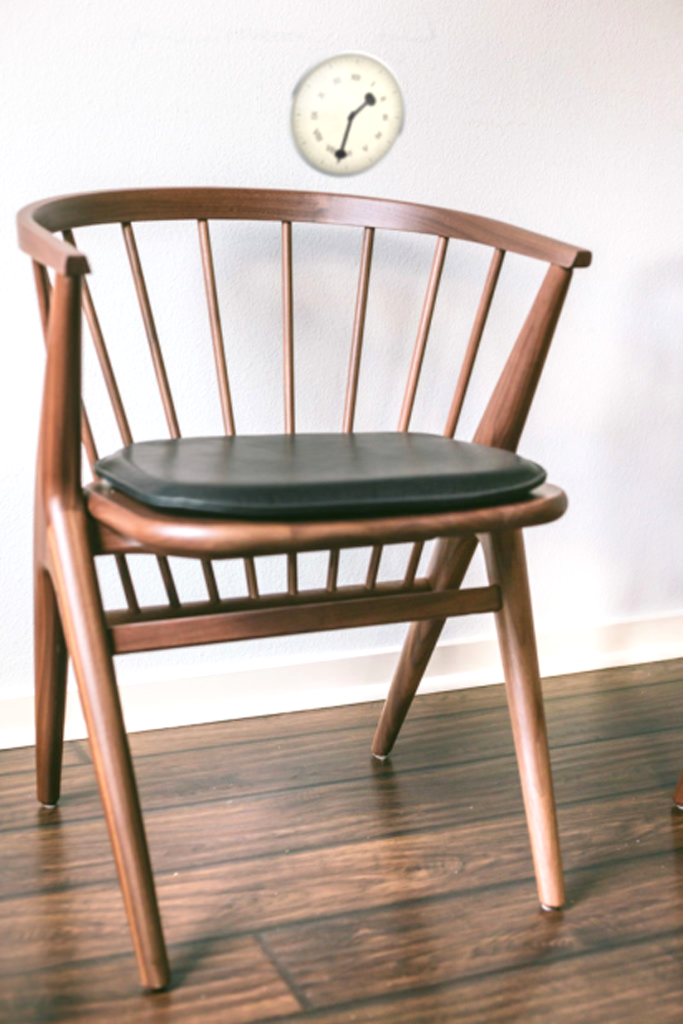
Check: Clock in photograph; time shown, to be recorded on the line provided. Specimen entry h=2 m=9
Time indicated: h=1 m=32
